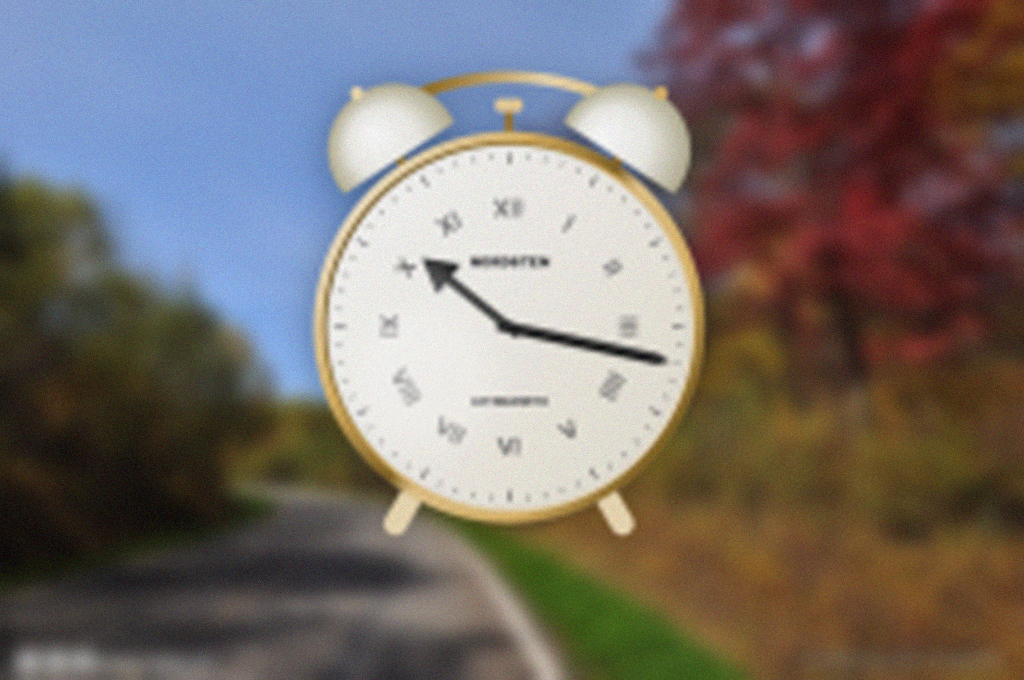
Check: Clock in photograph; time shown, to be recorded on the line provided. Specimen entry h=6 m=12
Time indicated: h=10 m=17
